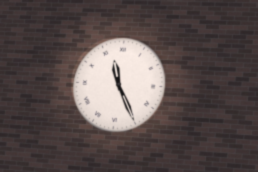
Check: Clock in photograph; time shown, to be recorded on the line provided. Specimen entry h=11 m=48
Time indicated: h=11 m=25
